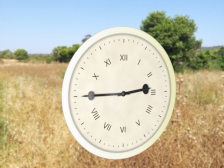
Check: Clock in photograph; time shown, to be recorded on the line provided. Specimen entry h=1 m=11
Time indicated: h=2 m=45
